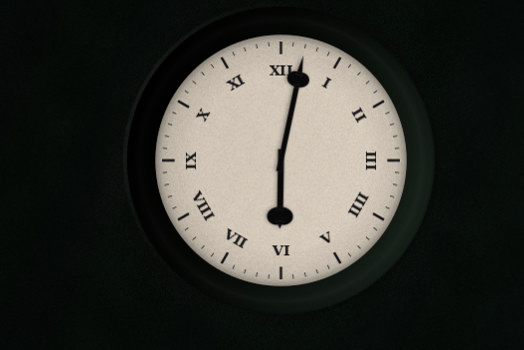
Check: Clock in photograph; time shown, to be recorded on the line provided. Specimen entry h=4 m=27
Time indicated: h=6 m=2
